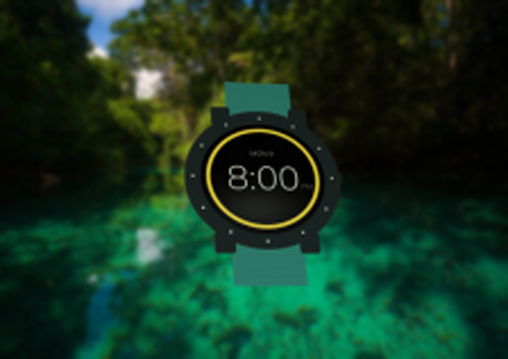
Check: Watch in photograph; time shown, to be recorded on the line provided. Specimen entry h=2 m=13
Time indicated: h=8 m=0
